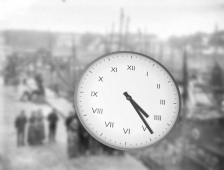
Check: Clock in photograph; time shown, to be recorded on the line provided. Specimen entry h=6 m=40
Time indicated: h=4 m=24
